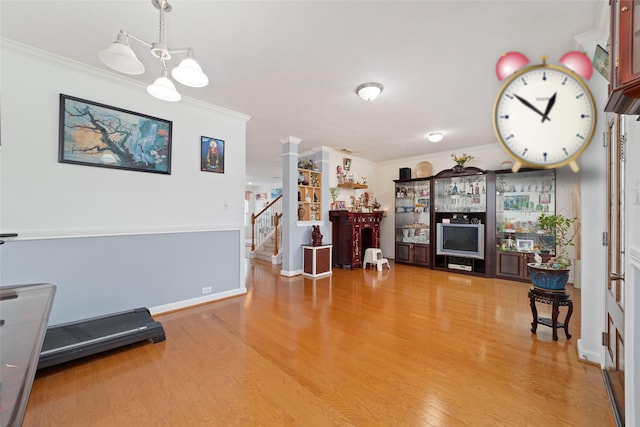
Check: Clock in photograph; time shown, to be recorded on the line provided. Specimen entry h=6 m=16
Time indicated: h=12 m=51
